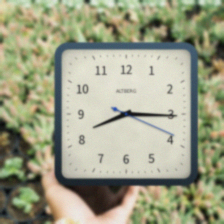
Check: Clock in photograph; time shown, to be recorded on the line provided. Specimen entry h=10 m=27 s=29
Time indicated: h=8 m=15 s=19
